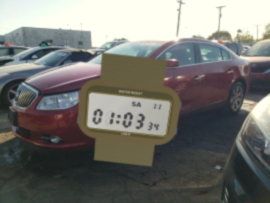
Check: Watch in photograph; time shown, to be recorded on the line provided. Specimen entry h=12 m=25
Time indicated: h=1 m=3
